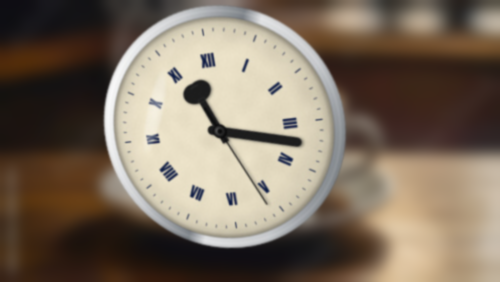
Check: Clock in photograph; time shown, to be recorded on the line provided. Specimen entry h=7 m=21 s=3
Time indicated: h=11 m=17 s=26
